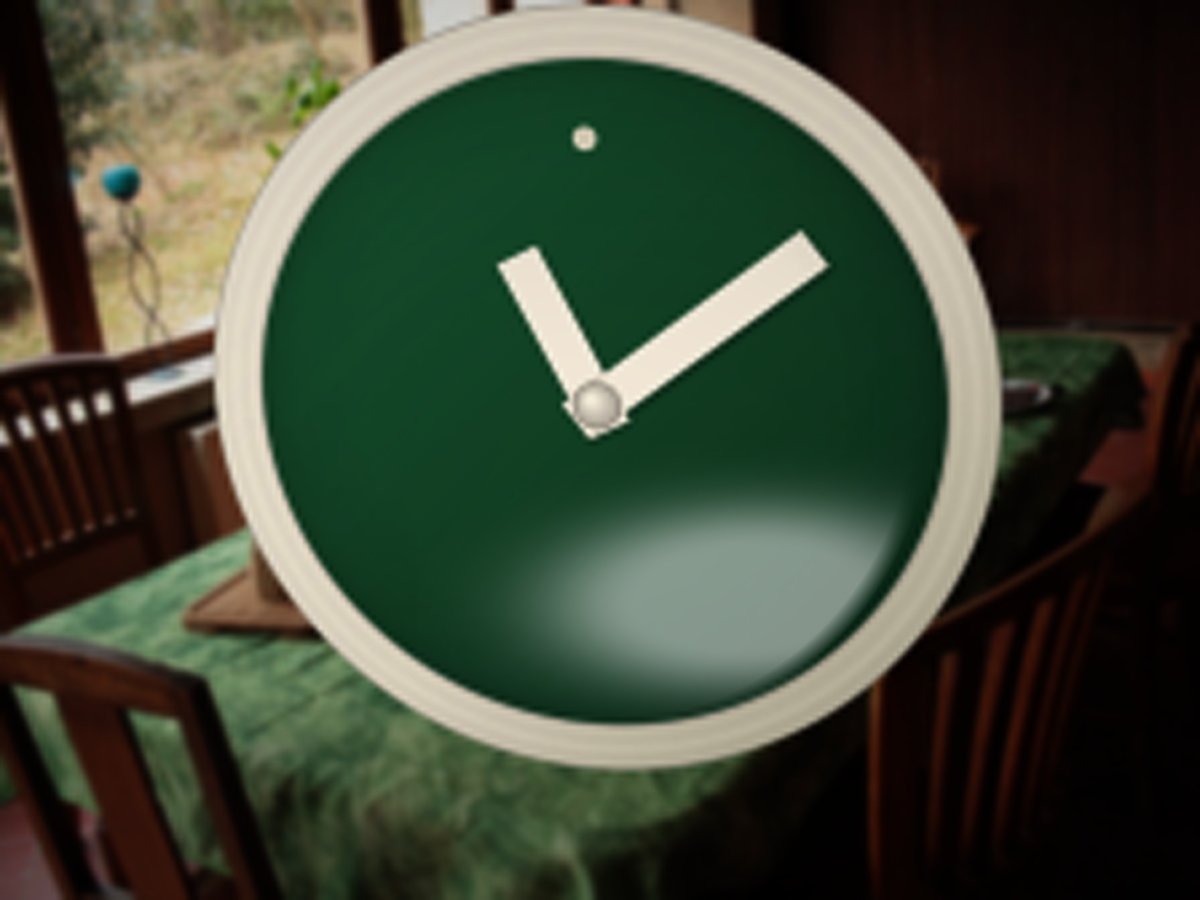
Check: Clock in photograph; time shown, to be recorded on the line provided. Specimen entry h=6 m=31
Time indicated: h=11 m=9
